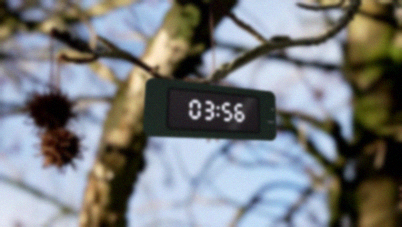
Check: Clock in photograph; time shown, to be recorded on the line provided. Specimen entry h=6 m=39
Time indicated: h=3 m=56
